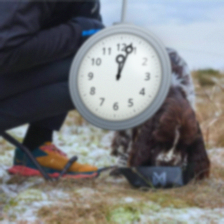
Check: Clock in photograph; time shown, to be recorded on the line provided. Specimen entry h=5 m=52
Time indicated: h=12 m=3
